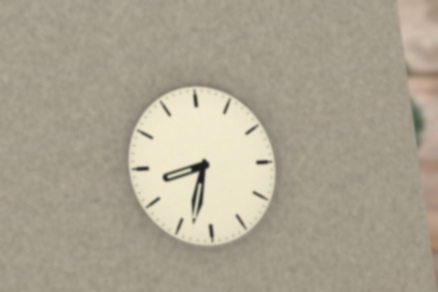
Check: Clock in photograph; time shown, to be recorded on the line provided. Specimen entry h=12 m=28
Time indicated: h=8 m=33
